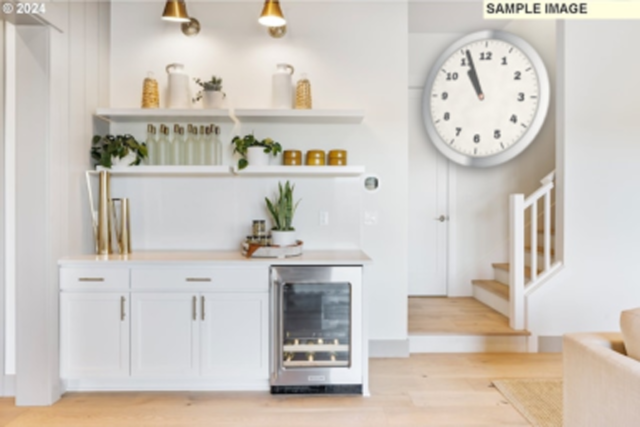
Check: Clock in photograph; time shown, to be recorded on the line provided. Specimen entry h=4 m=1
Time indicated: h=10 m=56
